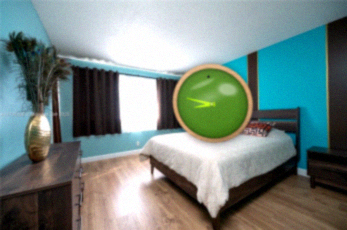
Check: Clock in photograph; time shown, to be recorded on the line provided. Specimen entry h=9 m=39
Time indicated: h=8 m=48
